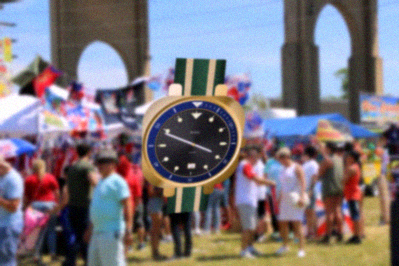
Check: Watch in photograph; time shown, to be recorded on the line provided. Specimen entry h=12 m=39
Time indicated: h=3 m=49
